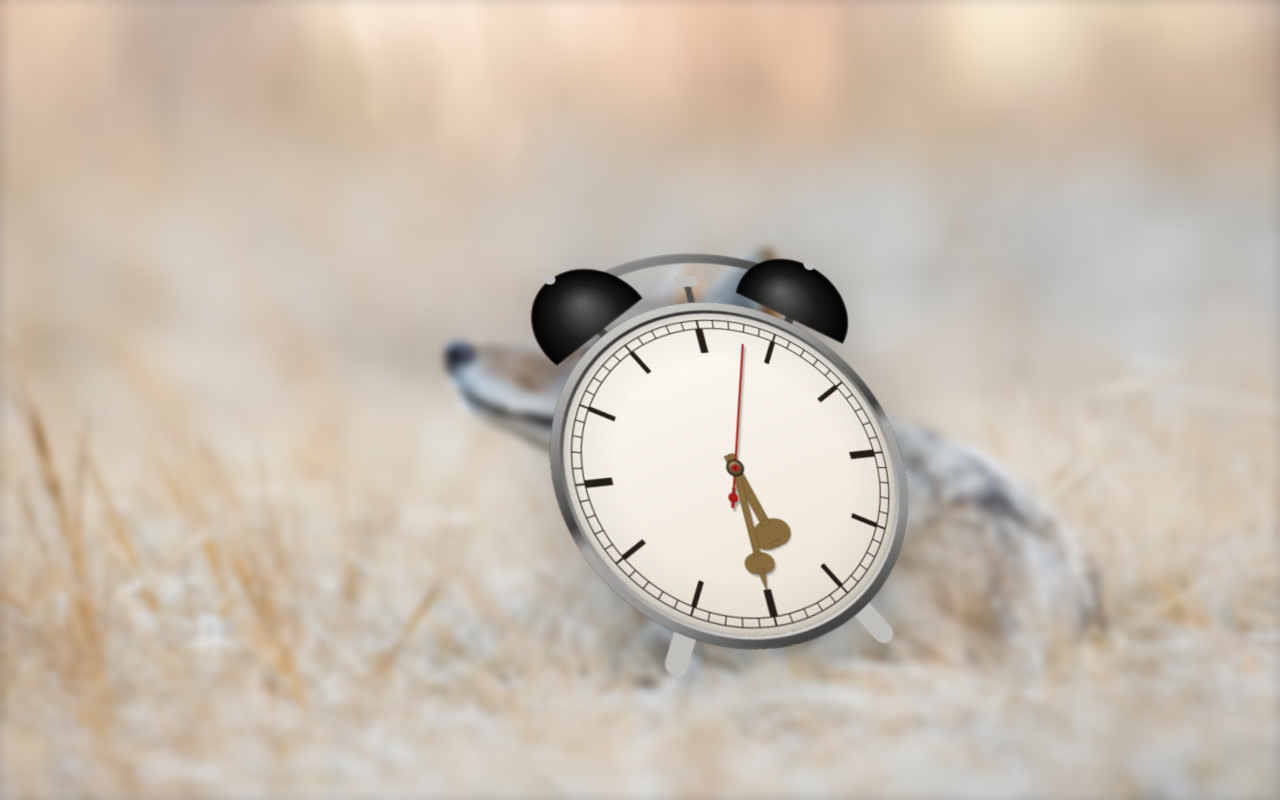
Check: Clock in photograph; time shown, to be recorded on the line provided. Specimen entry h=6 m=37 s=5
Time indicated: h=5 m=30 s=3
